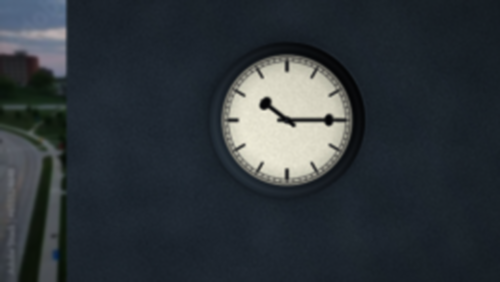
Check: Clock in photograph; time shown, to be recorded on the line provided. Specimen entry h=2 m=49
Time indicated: h=10 m=15
